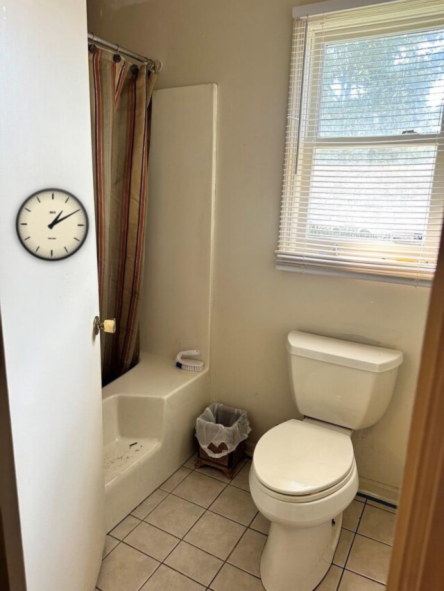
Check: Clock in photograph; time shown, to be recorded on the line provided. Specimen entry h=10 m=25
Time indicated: h=1 m=10
